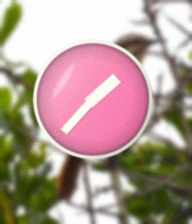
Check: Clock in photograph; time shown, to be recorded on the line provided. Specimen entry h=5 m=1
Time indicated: h=1 m=37
